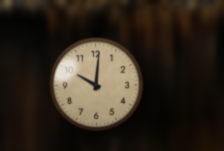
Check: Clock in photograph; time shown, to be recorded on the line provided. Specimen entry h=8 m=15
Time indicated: h=10 m=1
